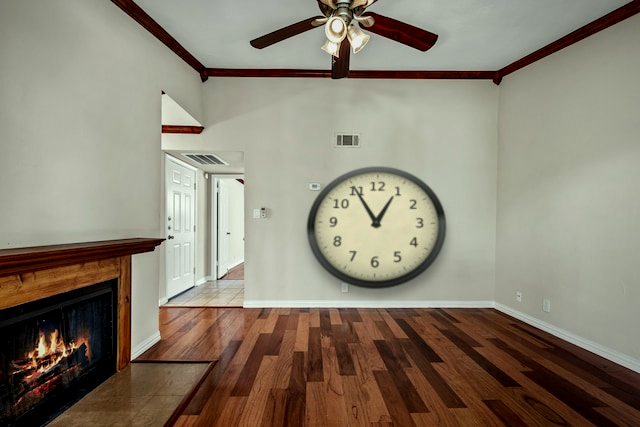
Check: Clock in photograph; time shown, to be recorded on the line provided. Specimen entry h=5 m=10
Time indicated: h=12 m=55
